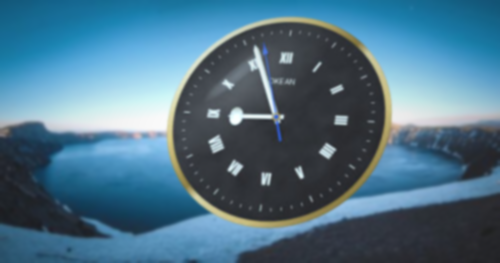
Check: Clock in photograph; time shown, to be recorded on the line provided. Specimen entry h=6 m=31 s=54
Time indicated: h=8 m=55 s=57
